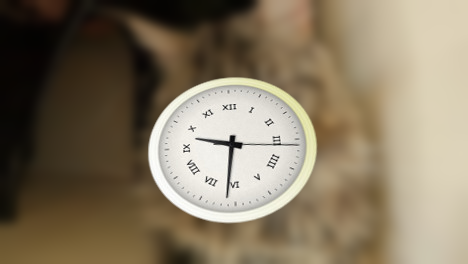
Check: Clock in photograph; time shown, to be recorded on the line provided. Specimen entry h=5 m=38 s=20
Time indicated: h=9 m=31 s=16
